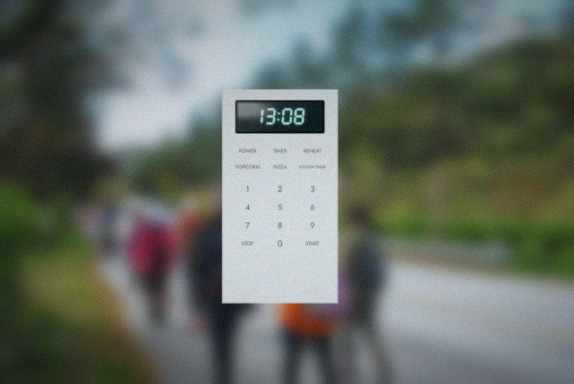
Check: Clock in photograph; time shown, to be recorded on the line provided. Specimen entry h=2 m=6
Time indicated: h=13 m=8
